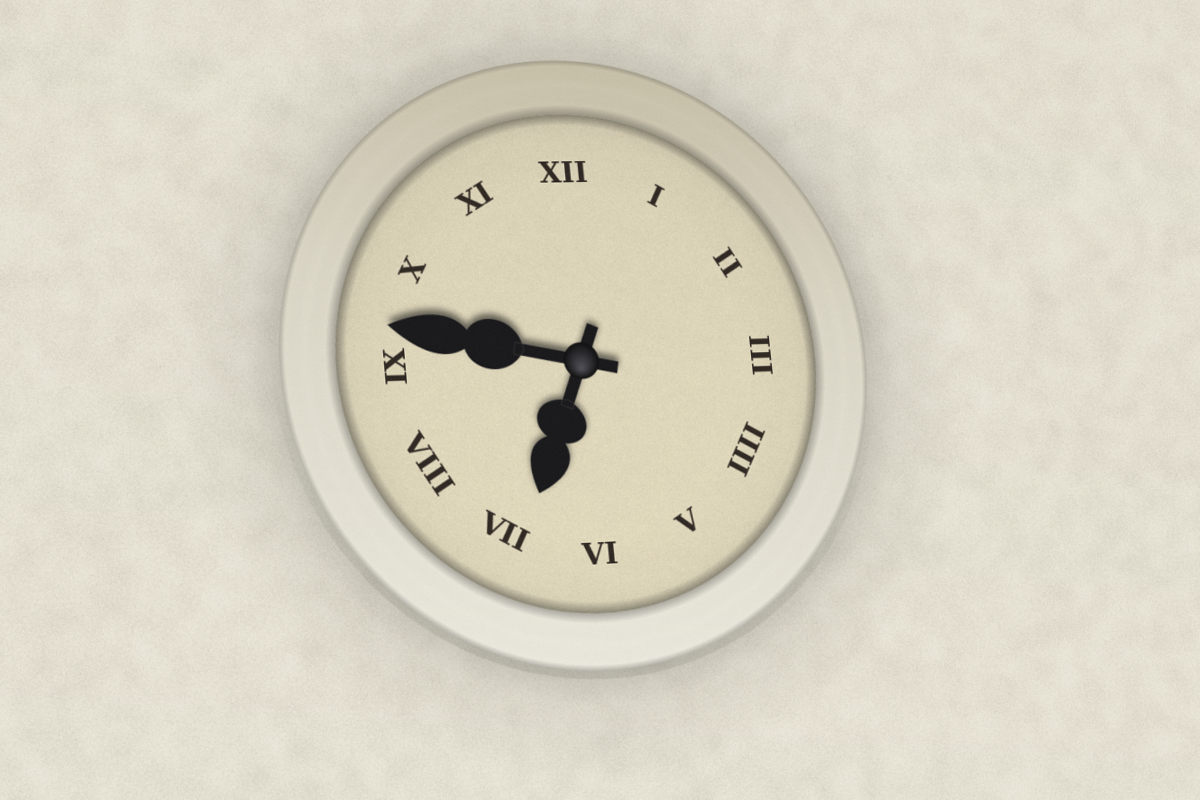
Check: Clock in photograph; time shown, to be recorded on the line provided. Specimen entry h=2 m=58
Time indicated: h=6 m=47
